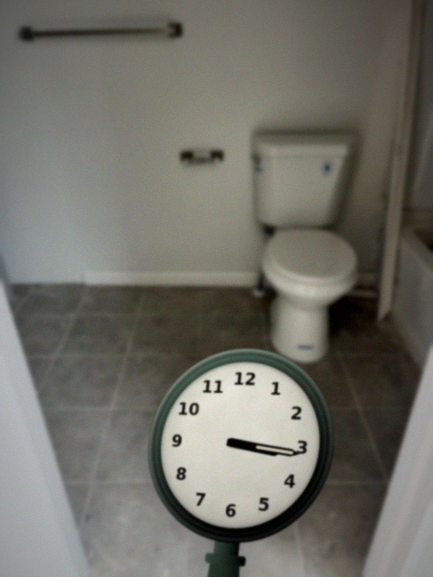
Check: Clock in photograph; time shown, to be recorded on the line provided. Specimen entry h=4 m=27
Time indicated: h=3 m=16
